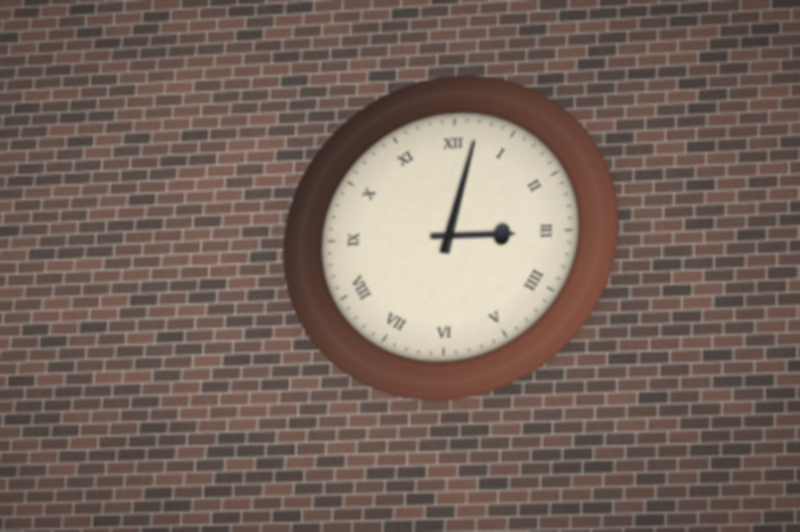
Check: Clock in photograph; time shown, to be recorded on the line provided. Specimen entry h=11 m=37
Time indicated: h=3 m=2
